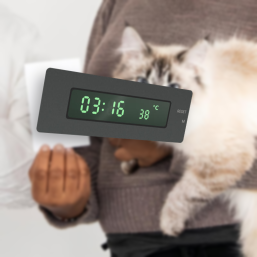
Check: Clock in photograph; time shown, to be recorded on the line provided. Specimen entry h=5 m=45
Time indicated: h=3 m=16
